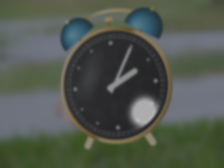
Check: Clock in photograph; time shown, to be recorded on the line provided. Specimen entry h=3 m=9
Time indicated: h=2 m=5
